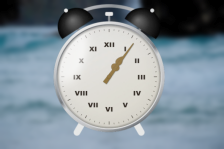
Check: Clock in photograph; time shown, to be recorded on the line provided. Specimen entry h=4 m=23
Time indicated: h=1 m=6
